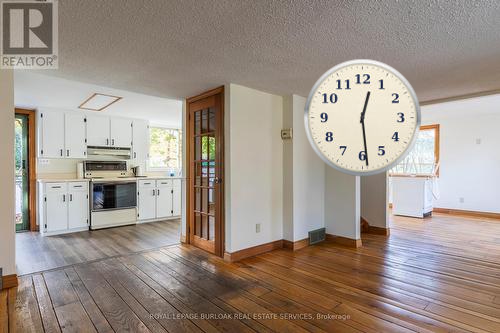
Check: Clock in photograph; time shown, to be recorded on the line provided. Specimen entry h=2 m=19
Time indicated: h=12 m=29
